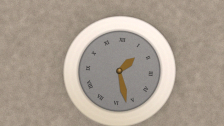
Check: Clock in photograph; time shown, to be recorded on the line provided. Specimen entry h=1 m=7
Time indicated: h=1 m=27
